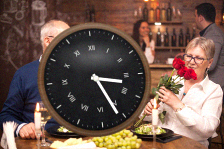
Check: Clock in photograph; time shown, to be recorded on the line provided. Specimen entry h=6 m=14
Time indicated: h=3 m=26
